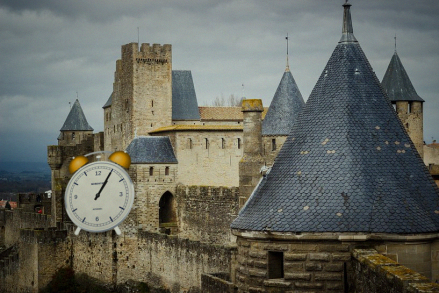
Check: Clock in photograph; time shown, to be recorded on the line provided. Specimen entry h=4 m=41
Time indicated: h=1 m=5
